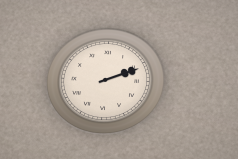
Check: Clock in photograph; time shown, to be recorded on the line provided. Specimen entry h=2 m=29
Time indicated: h=2 m=11
